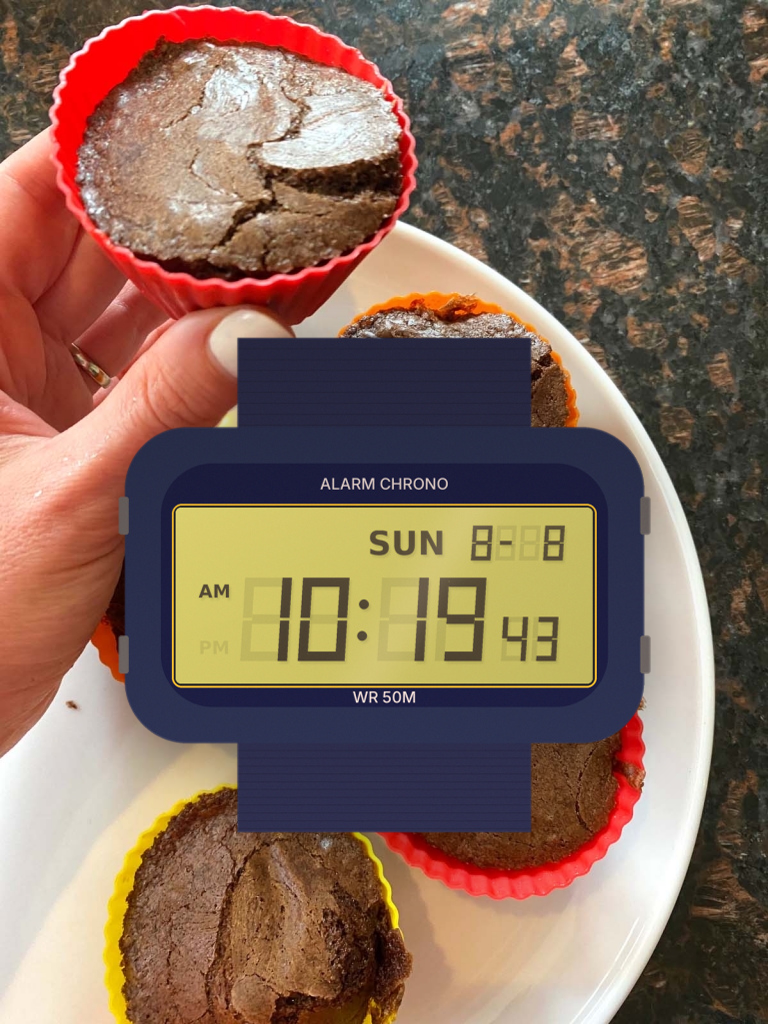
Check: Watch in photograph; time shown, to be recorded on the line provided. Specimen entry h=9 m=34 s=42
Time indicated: h=10 m=19 s=43
